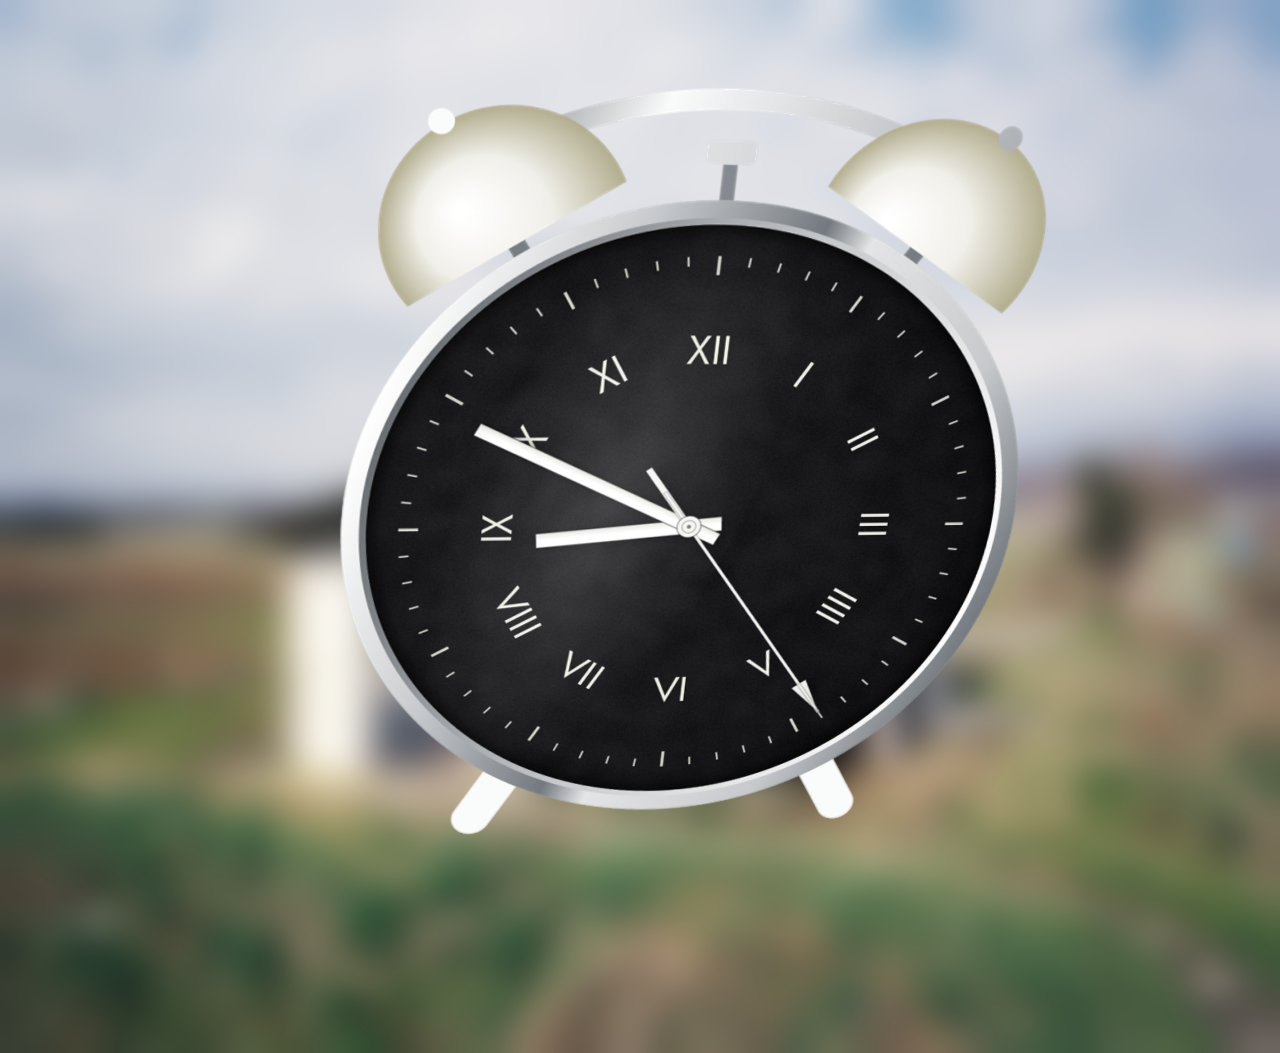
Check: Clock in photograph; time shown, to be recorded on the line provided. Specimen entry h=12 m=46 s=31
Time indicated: h=8 m=49 s=24
